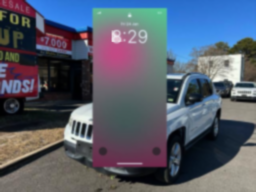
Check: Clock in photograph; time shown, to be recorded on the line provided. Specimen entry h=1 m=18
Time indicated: h=8 m=29
